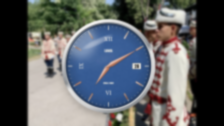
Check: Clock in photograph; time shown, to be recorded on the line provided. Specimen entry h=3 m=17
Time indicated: h=7 m=10
